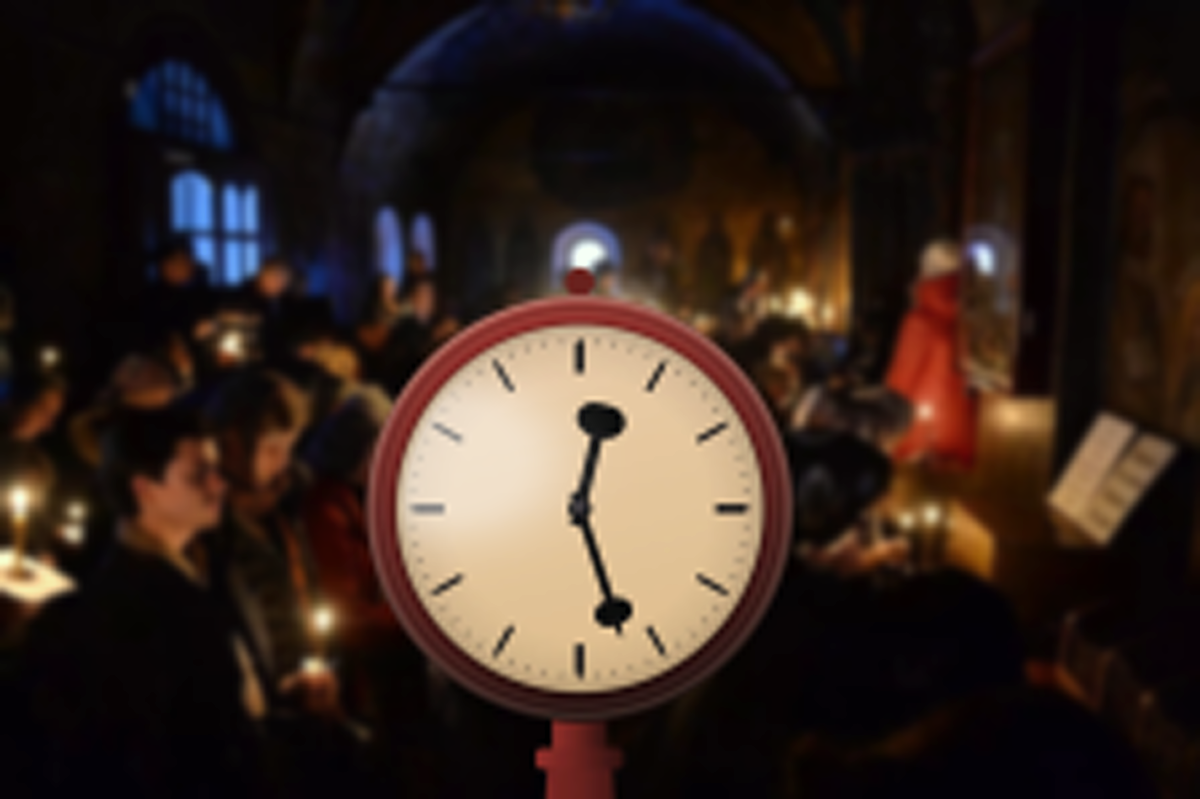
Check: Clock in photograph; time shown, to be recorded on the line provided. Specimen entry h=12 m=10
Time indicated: h=12 m=27
